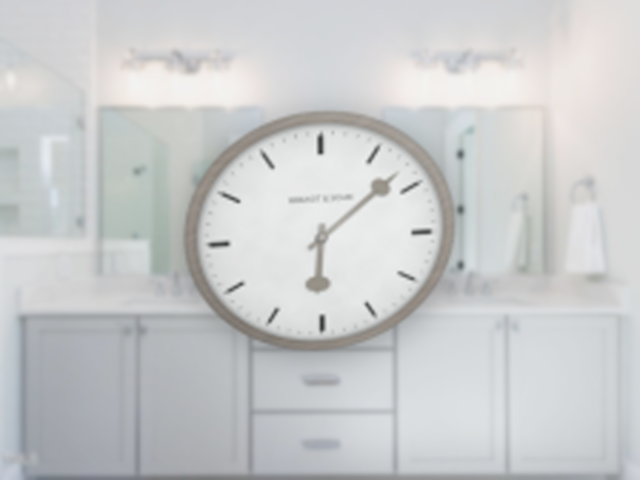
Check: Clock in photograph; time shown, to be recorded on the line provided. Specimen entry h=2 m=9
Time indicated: h=6 m=8
